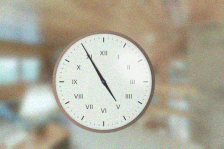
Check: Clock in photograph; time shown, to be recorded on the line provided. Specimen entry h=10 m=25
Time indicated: h=4 m=55
